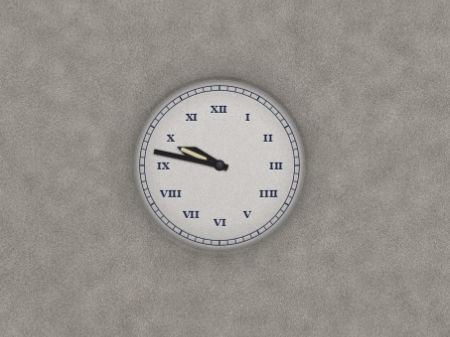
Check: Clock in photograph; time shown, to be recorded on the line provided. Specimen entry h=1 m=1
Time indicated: h=9 m=47
